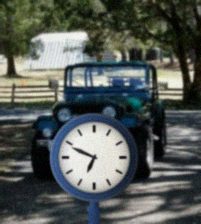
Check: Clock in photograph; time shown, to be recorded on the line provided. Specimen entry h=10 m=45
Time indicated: h=6 m=49
